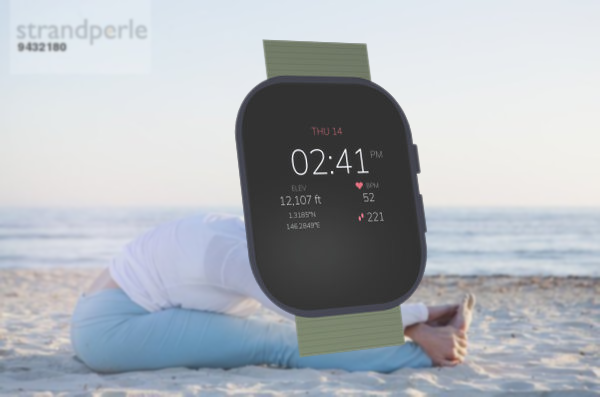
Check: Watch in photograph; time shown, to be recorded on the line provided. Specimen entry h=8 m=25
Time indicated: h=2 m=41
